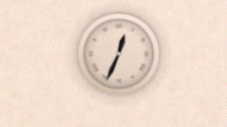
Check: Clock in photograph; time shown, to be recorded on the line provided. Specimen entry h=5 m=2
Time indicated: h=12 m=34
